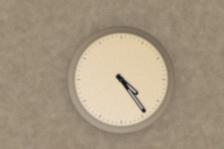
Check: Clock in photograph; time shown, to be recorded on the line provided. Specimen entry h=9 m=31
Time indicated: h=4 m=24
